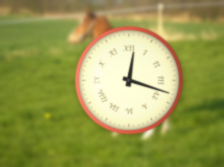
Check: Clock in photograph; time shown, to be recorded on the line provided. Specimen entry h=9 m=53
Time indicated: h=12 m=18
